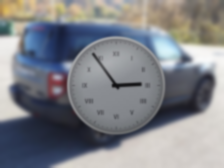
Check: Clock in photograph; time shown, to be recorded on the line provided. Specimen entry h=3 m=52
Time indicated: h=2 m=54
